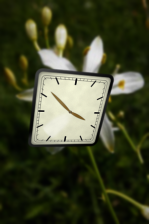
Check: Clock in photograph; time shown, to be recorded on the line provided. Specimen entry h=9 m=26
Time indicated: h=3 m=52
